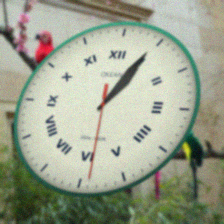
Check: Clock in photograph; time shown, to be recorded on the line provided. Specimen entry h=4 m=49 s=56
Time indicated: h=1 m=4 s=29
